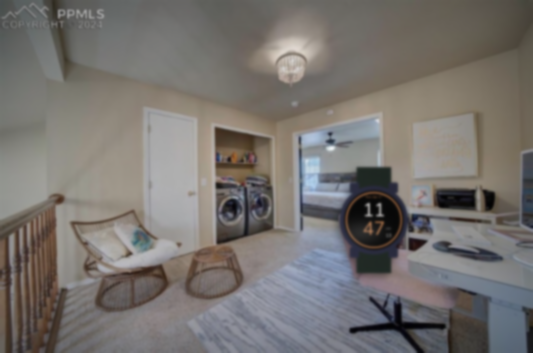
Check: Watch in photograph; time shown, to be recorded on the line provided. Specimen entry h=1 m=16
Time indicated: h=11 m=47
